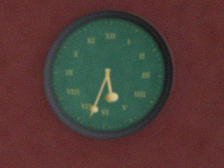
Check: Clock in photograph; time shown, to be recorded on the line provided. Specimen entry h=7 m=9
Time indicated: h=5 m=33
